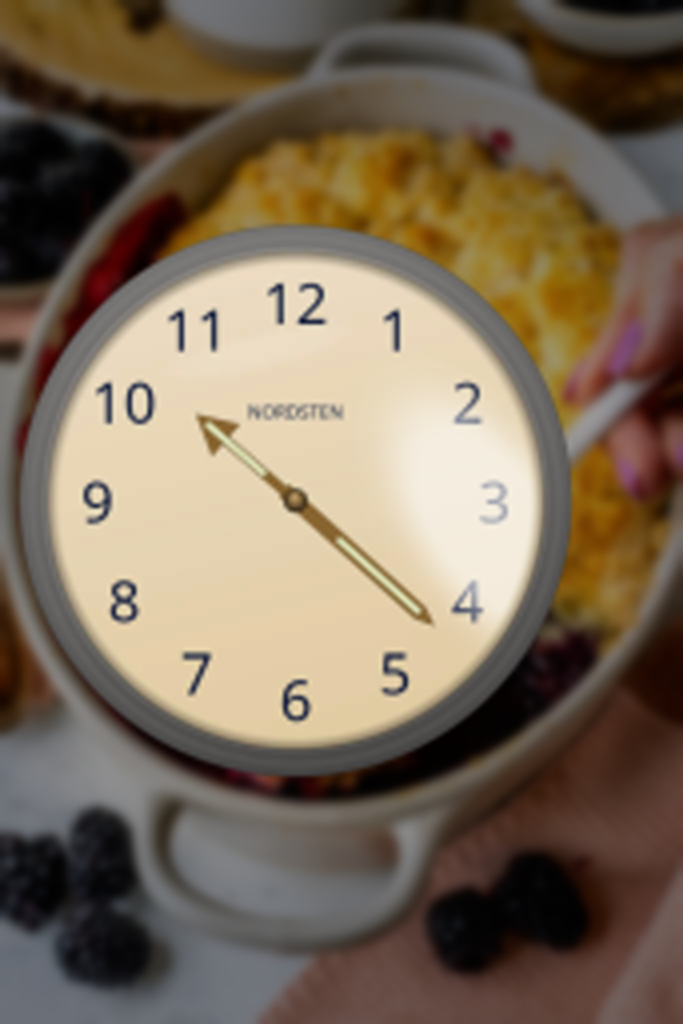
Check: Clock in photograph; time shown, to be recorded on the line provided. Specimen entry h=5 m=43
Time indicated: h=10 m=22
